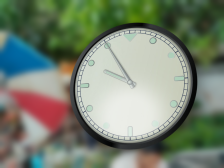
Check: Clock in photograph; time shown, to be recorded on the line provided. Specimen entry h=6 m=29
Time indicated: h=9 m=55
